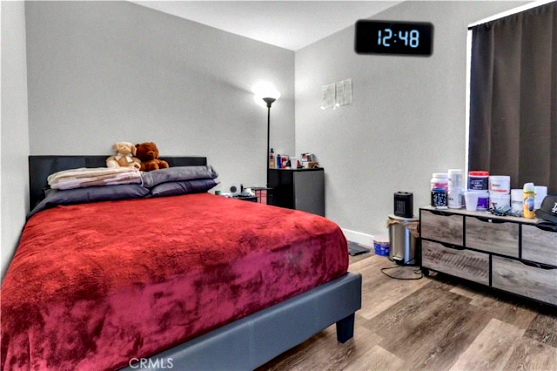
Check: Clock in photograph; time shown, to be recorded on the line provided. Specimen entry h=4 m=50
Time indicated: h=12 m=48
